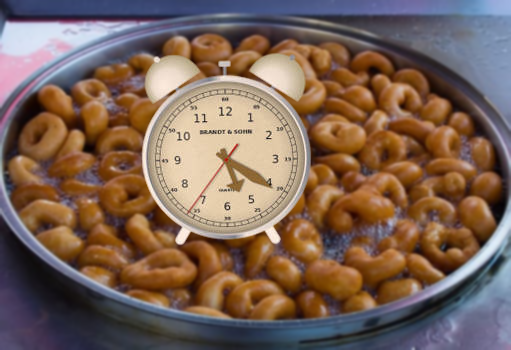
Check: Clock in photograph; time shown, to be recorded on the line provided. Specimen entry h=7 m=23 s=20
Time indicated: h=5 m=20 s=36
